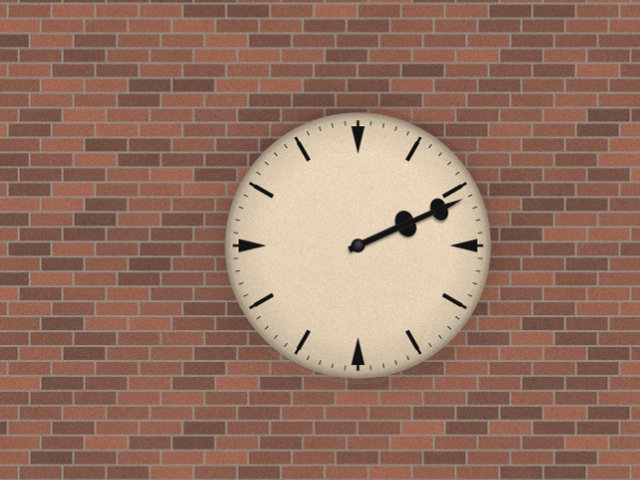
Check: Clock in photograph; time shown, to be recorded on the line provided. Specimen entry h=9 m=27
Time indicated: h=2 m=11
